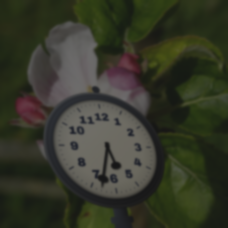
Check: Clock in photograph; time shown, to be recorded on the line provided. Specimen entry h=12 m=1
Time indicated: h=5 m=33
